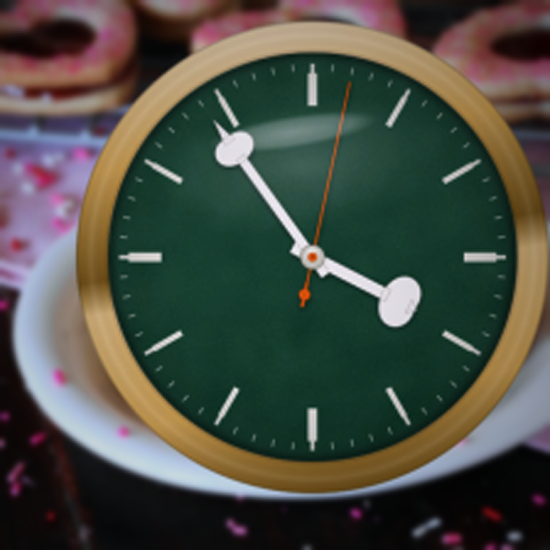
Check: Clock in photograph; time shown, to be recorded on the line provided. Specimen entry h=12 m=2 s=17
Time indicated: h=3 m=54 s=2
